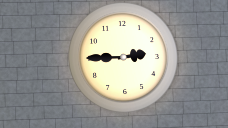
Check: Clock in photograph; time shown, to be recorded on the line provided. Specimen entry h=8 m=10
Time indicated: h=2 m=45
